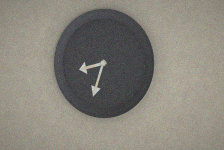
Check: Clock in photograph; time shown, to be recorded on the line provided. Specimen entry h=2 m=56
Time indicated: h=8 m=33
